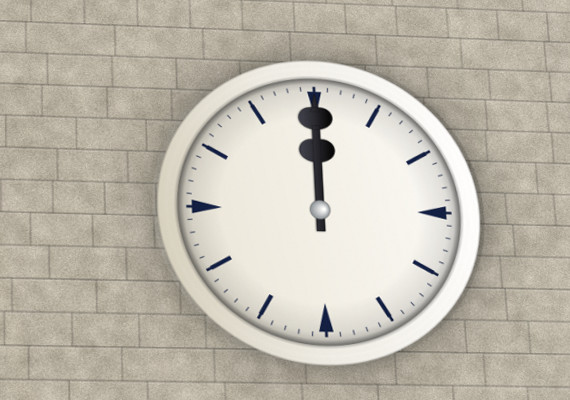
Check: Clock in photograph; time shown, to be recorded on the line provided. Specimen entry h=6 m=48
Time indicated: h=12 m=0
